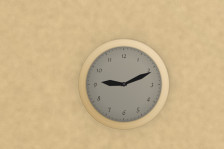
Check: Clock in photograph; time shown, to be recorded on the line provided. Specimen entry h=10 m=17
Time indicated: h=9 m=11
